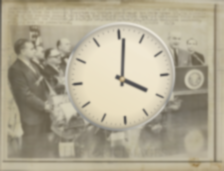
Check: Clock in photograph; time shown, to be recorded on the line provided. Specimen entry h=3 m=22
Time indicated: h=4 m=1
